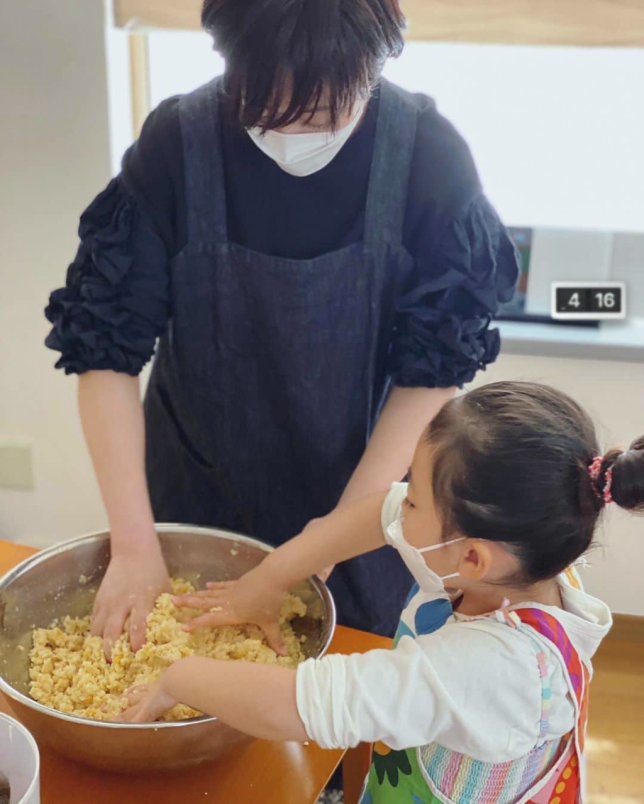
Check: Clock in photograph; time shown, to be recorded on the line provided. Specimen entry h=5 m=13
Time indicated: h=4 m=16
